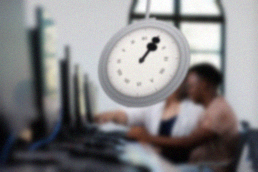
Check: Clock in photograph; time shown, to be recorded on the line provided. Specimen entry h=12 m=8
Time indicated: h=1 m=5
